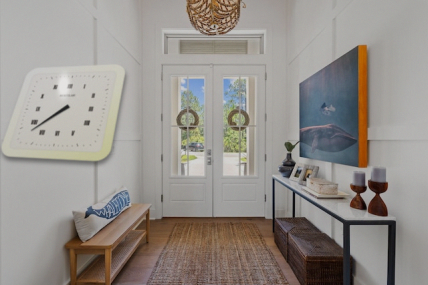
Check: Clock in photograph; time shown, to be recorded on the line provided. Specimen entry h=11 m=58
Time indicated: h=7 m=38
